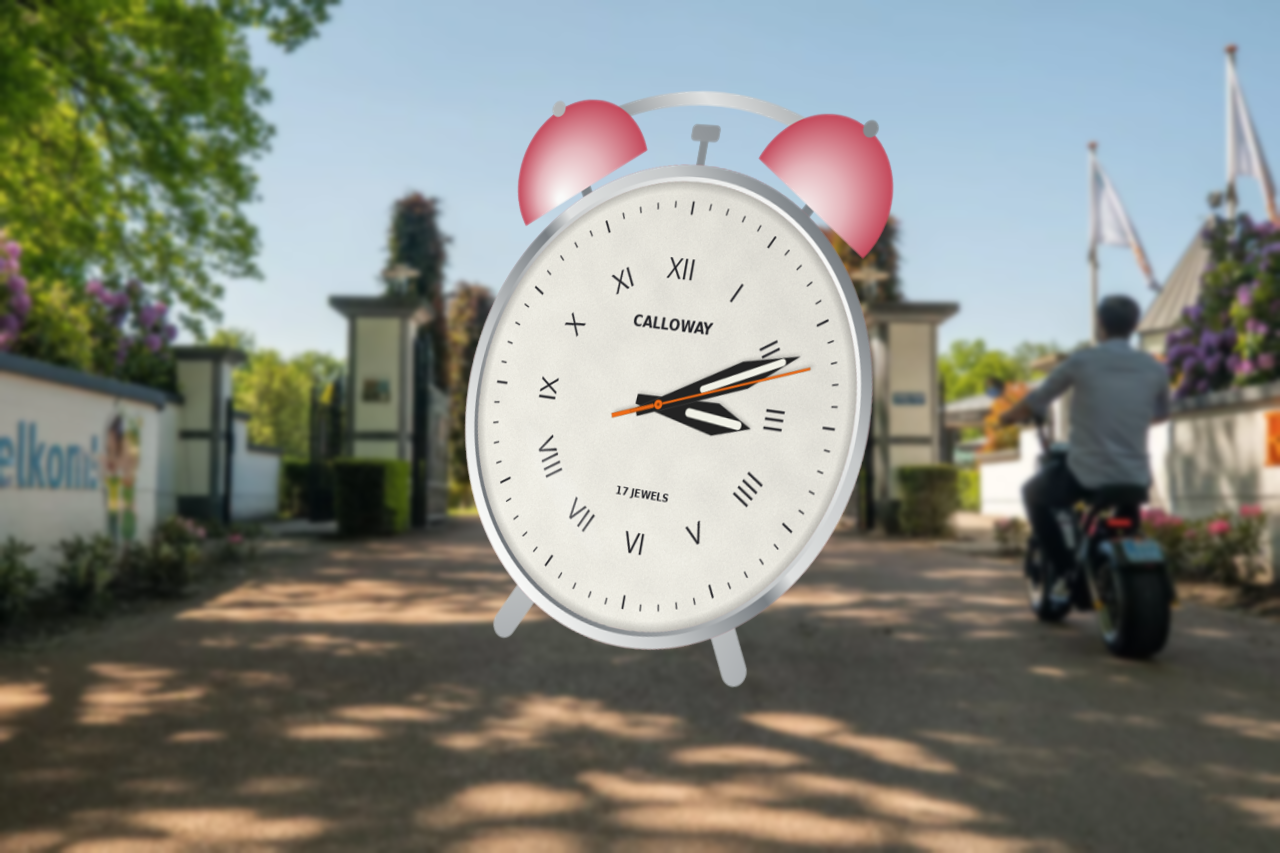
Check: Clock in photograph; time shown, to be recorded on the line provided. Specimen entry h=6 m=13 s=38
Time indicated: h=3 m=11 s=12
